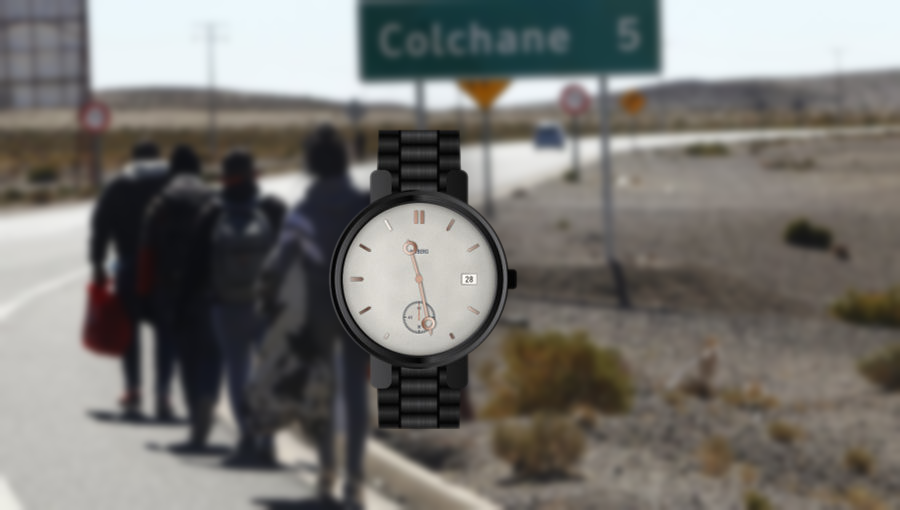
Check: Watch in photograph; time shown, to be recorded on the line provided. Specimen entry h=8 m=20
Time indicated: h=11 m=28
